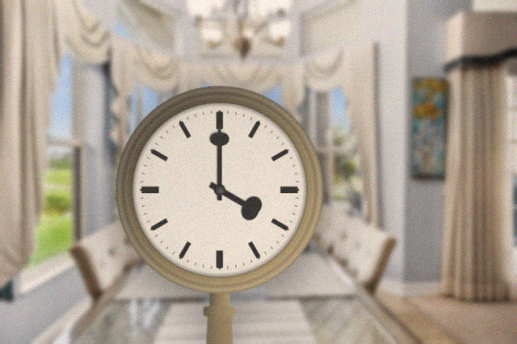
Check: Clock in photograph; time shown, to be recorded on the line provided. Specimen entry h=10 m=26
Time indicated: h=4 m=0
